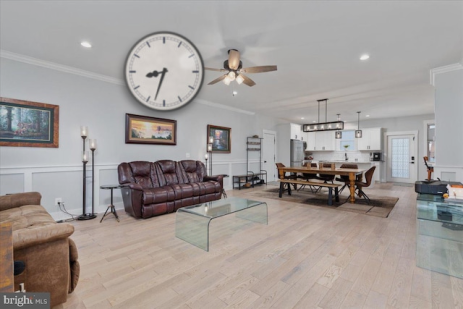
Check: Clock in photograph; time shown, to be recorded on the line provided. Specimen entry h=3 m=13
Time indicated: h=8 m=33
